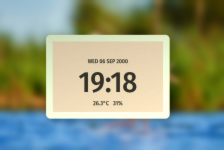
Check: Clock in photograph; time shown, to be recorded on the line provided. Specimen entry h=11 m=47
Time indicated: h=19 m=18
